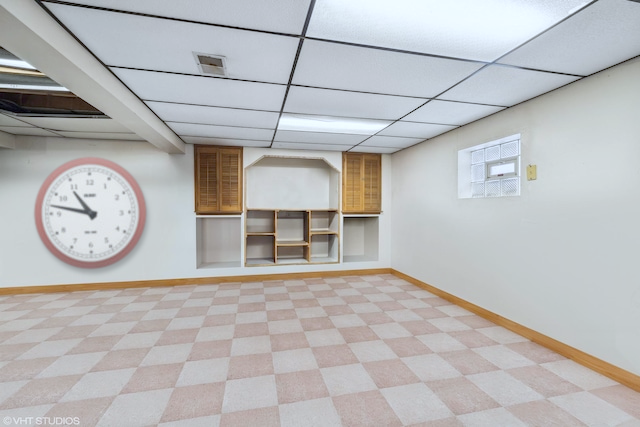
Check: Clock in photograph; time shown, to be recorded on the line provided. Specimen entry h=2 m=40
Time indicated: h=10 m=47
